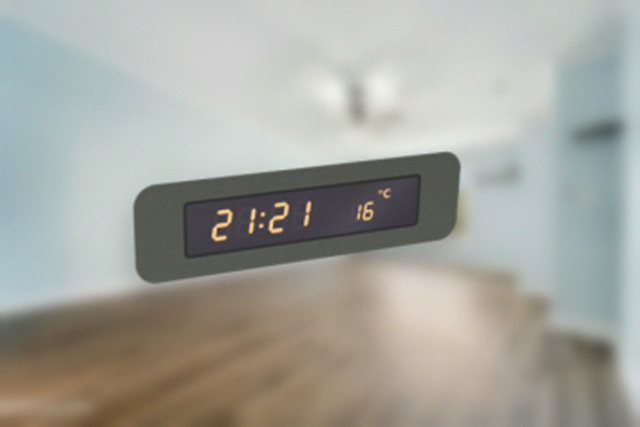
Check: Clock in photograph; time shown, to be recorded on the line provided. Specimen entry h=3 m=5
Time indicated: h=21 m=21
